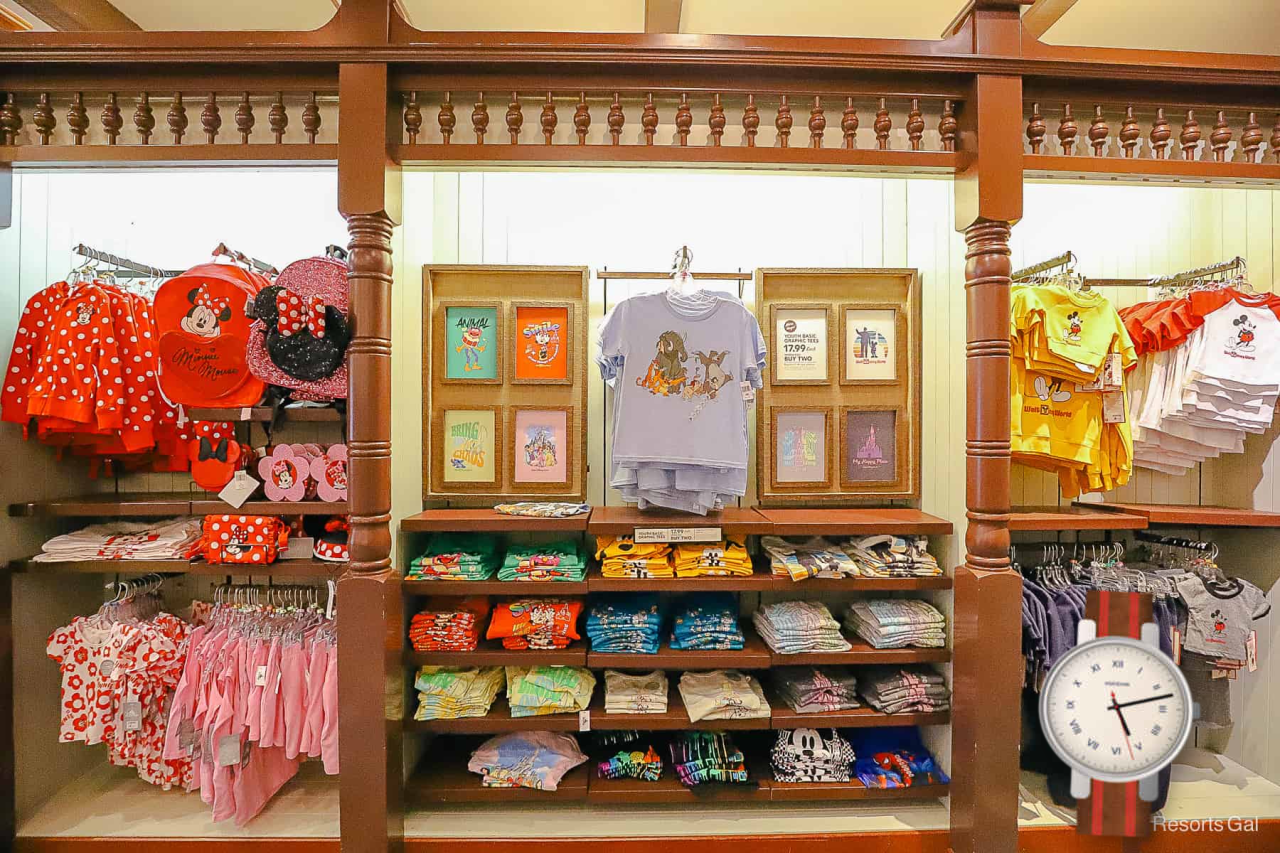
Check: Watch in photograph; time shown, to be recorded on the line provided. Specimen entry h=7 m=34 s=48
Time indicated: h=5 m=12 s=27
